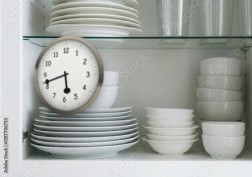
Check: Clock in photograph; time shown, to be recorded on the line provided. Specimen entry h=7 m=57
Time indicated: h=5 m=42
